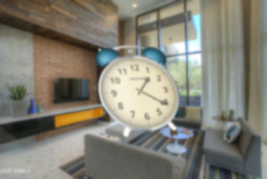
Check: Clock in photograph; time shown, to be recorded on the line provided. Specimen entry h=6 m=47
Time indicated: h=1 m=21
